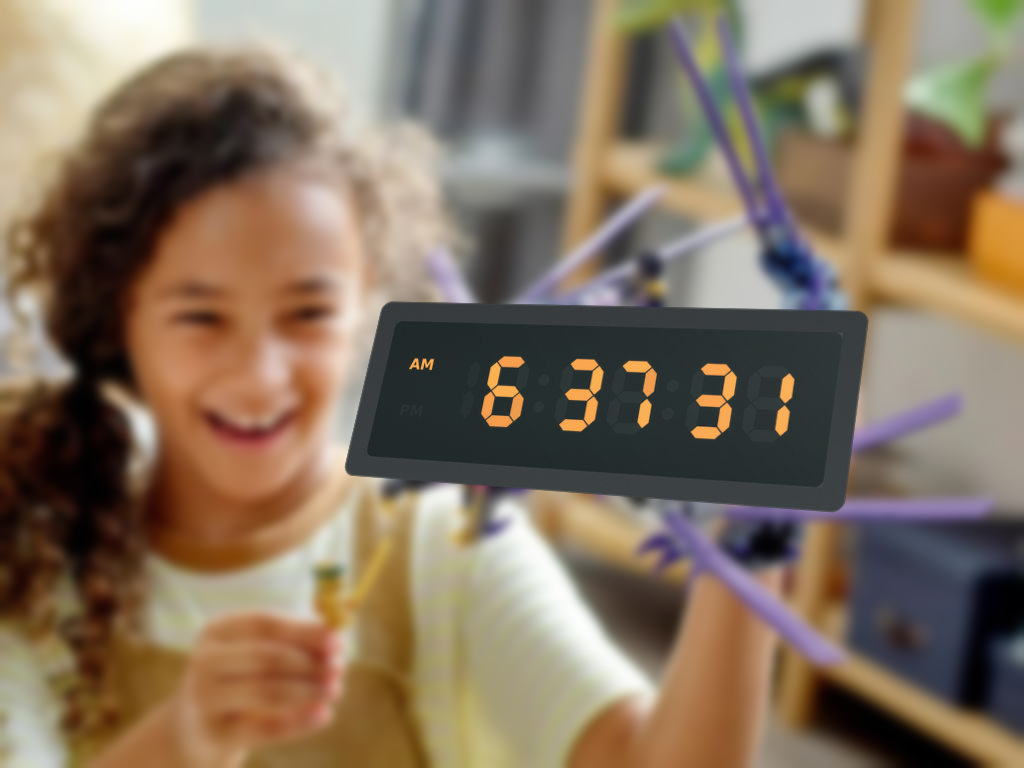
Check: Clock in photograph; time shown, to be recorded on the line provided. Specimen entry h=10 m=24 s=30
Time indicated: h=6 m=37 s=31
